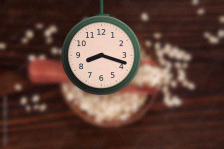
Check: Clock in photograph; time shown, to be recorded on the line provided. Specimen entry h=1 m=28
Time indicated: h=8 m=18
